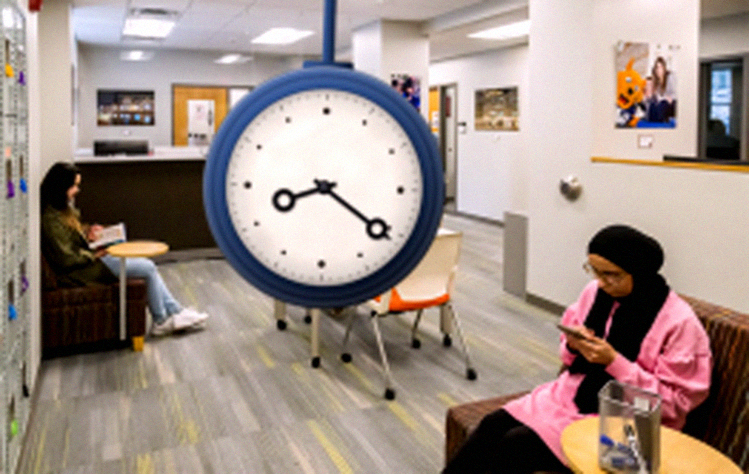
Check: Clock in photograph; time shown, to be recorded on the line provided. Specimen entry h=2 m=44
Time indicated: h=8 m=21
